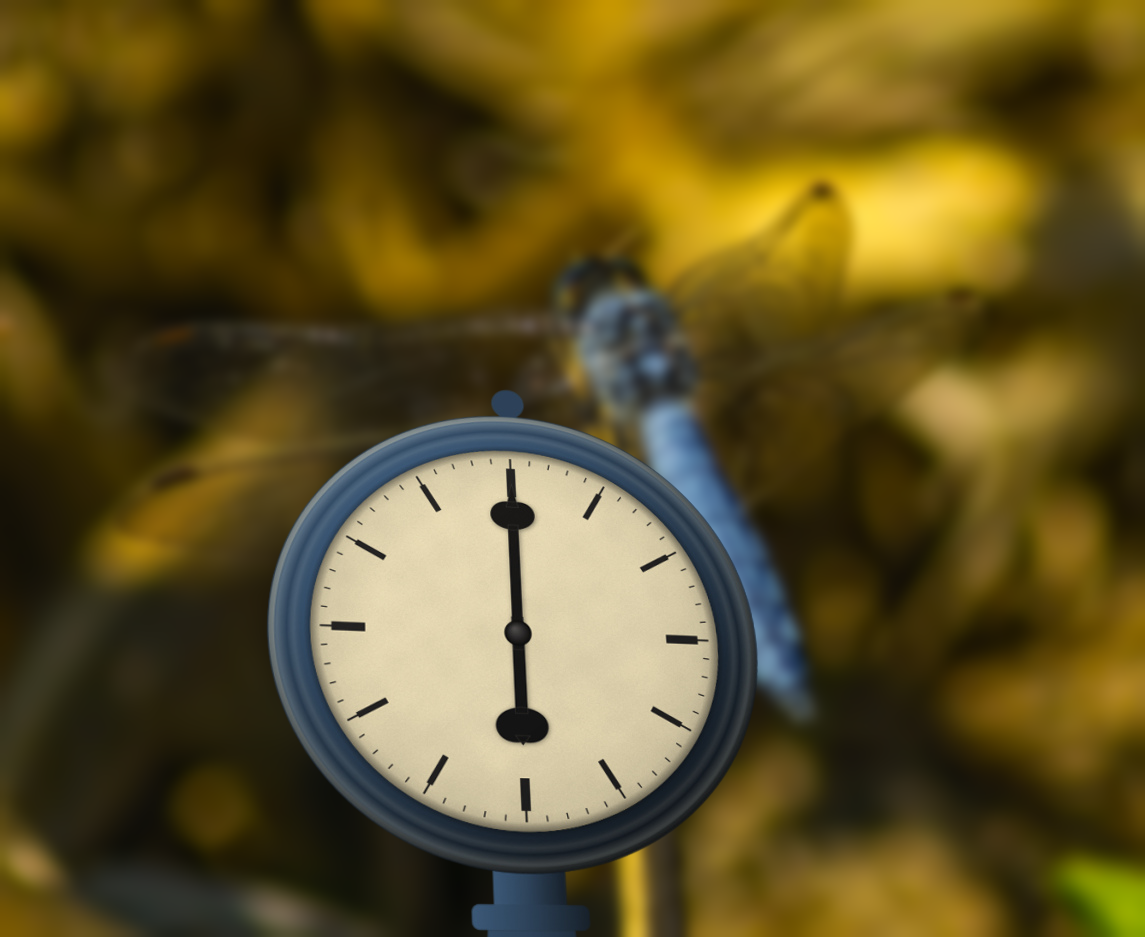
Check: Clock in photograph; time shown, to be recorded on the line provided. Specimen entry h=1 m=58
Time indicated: h=6 m=0
